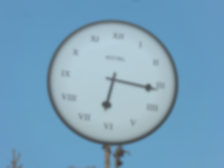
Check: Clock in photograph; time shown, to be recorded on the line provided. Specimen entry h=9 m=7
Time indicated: h=6 m=16
